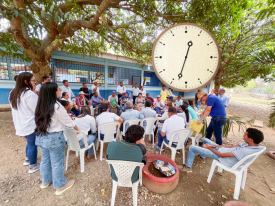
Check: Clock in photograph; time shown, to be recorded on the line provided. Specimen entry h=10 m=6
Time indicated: h=12 m=33
